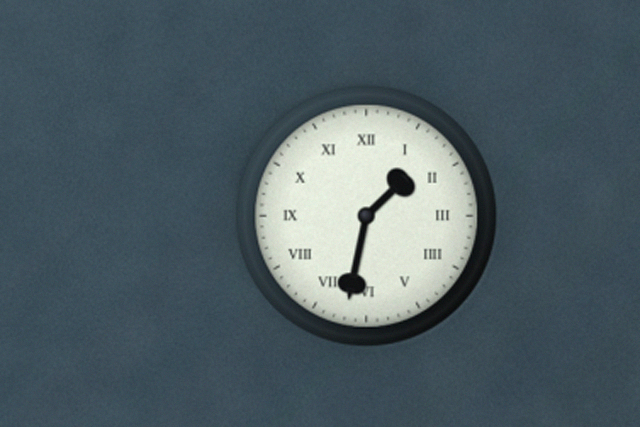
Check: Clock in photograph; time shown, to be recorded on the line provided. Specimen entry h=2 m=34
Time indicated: h=1 m=32
